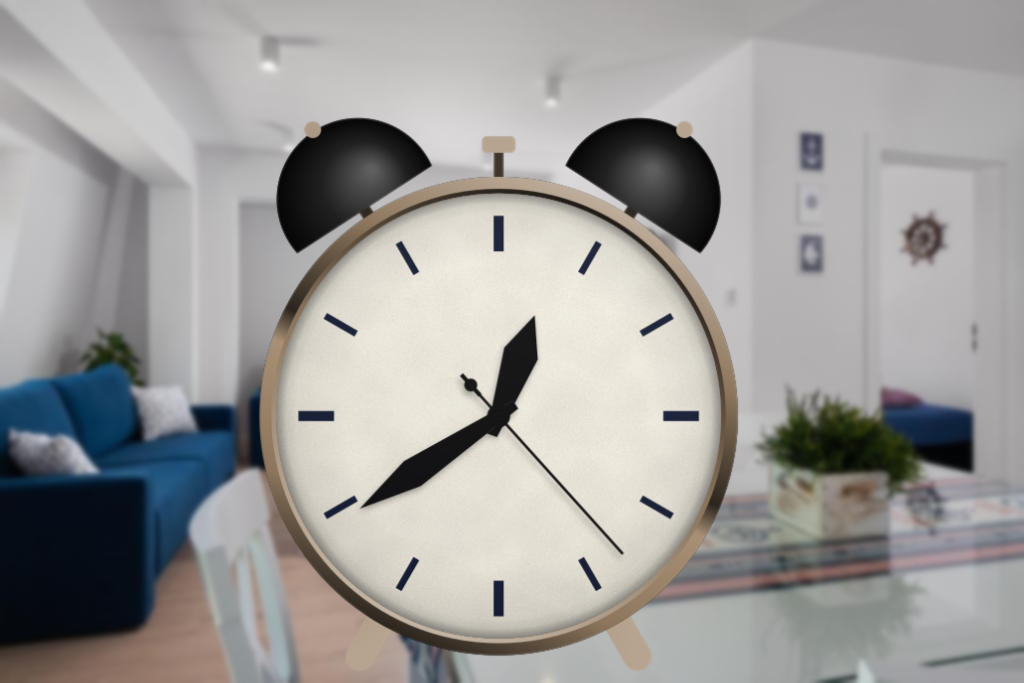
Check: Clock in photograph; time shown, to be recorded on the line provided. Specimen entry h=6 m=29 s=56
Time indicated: h=12 m=39 s=23
